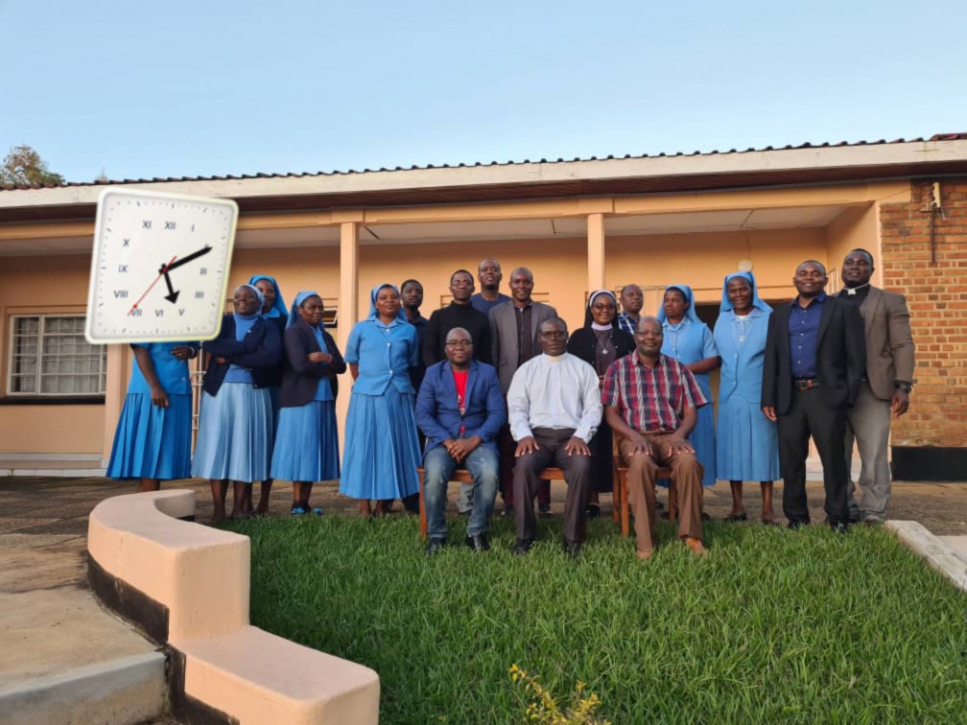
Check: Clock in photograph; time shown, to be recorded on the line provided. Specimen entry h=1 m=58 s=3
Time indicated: h=5 m=10 s=36
